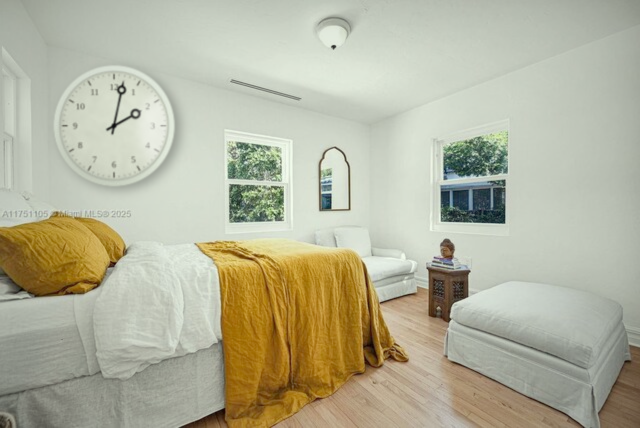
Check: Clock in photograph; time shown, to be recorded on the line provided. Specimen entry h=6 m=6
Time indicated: h=2 m=2
